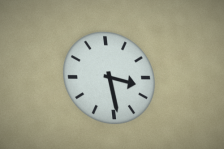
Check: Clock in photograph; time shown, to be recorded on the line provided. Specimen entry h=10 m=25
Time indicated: h=3 m=29
